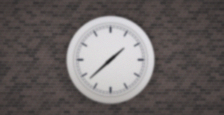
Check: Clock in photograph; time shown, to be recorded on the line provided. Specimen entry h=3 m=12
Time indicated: h=1 m=38
